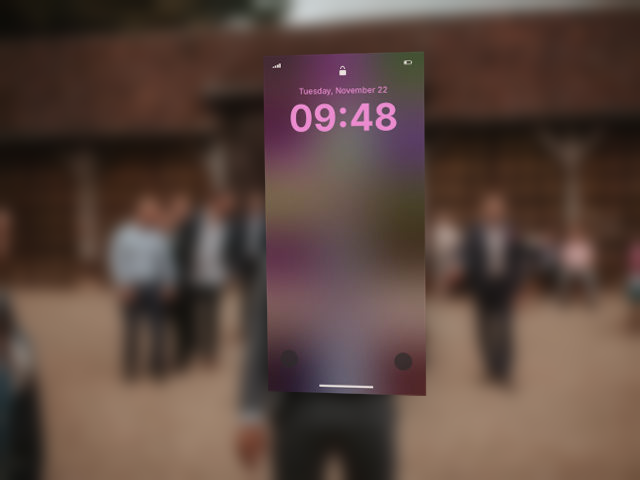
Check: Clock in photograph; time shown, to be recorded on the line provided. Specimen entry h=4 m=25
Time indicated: h=9 m=48
